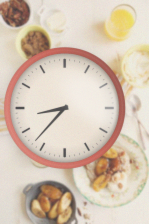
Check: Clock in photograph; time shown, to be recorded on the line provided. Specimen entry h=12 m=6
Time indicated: h=8 m=37
